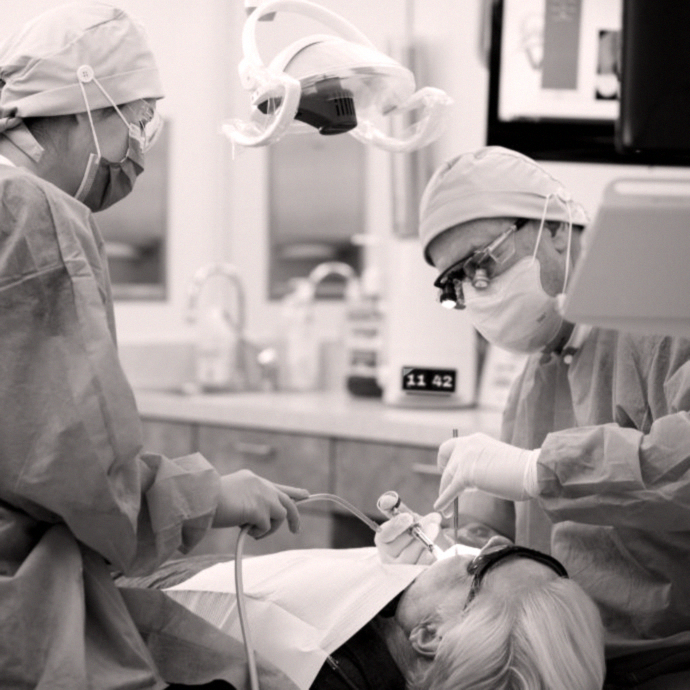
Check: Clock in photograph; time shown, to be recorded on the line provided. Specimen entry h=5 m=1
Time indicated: h=11 m=42
